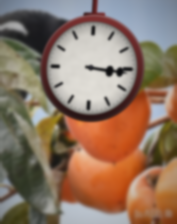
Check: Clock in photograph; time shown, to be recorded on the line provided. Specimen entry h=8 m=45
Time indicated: h=3 m=16
